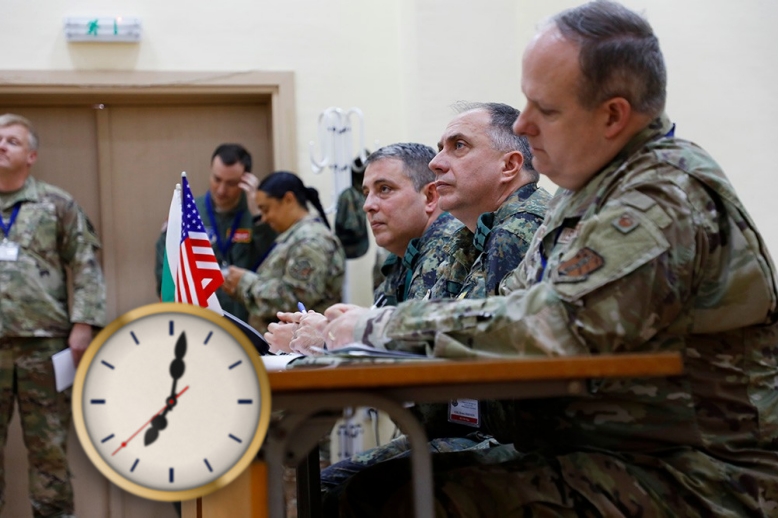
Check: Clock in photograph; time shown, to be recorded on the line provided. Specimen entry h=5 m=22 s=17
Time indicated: h=7 m=1 s=38
